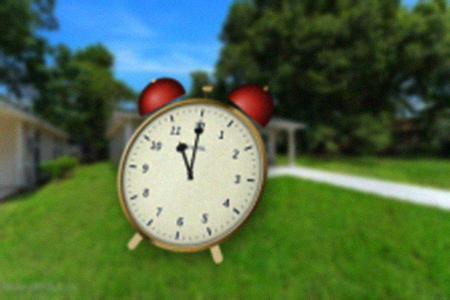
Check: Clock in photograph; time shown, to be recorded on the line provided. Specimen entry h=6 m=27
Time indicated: h=11 m=0
